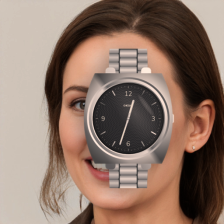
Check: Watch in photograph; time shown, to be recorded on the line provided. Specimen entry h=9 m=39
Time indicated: h=12 m=33
